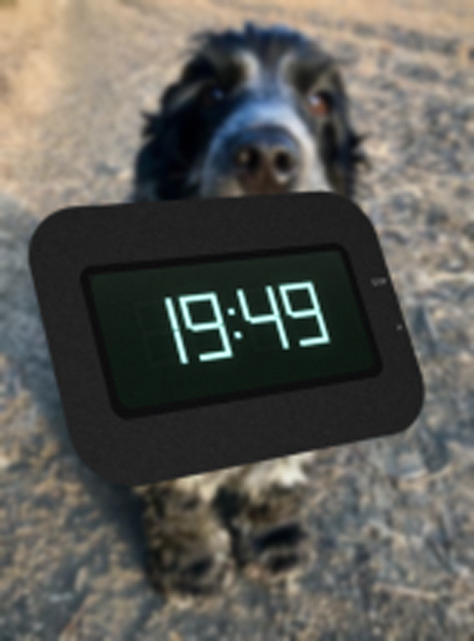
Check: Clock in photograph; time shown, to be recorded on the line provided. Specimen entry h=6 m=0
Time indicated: h=19 m=49
